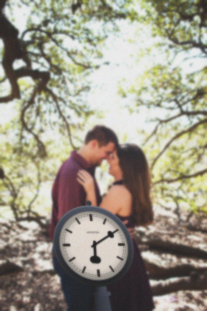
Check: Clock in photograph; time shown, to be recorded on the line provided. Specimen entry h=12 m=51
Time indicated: h=6 m=10
